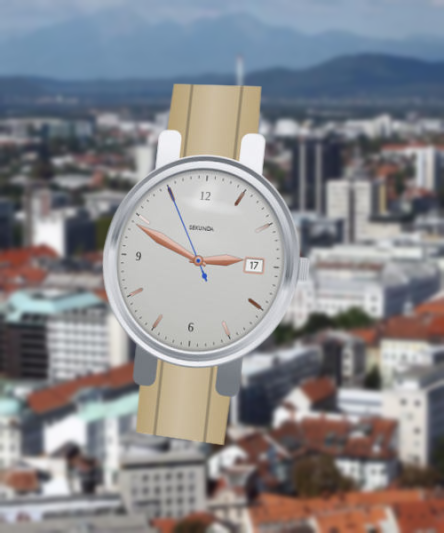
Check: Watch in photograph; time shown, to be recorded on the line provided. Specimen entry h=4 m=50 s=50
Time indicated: h=2 m=48 s=55
